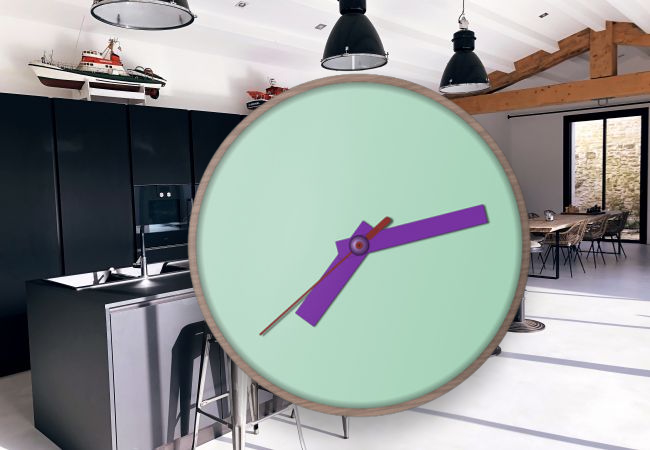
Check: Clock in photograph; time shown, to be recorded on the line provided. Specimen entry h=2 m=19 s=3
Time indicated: h=7 m=12 s=38
